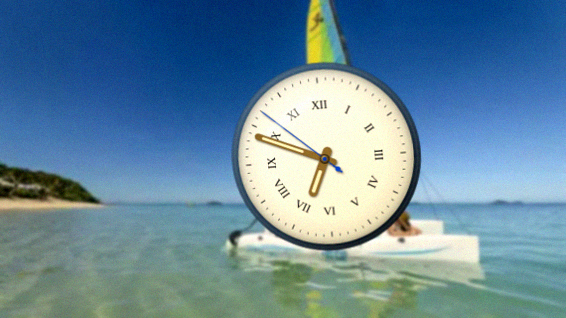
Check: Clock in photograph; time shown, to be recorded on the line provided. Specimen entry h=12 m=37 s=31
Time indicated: h=6 m=48 s=52
